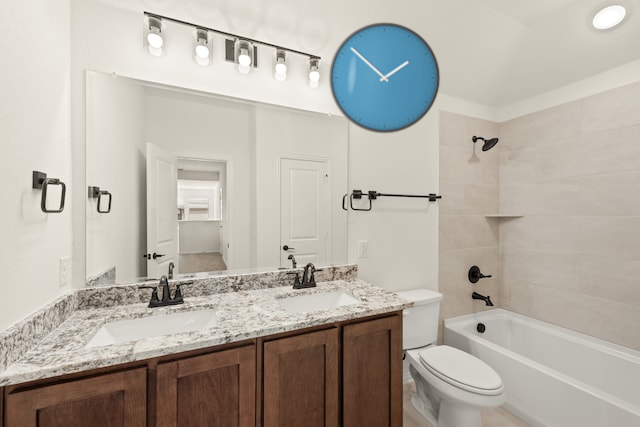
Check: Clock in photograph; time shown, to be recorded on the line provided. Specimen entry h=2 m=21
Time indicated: h=1 m=52
